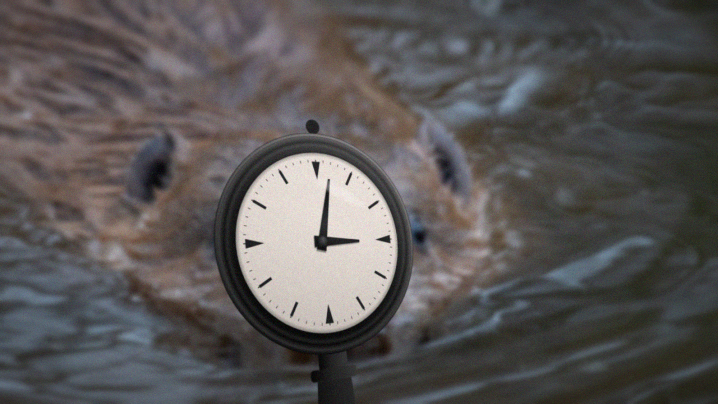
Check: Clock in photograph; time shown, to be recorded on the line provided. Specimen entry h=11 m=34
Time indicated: h=3 m=2
